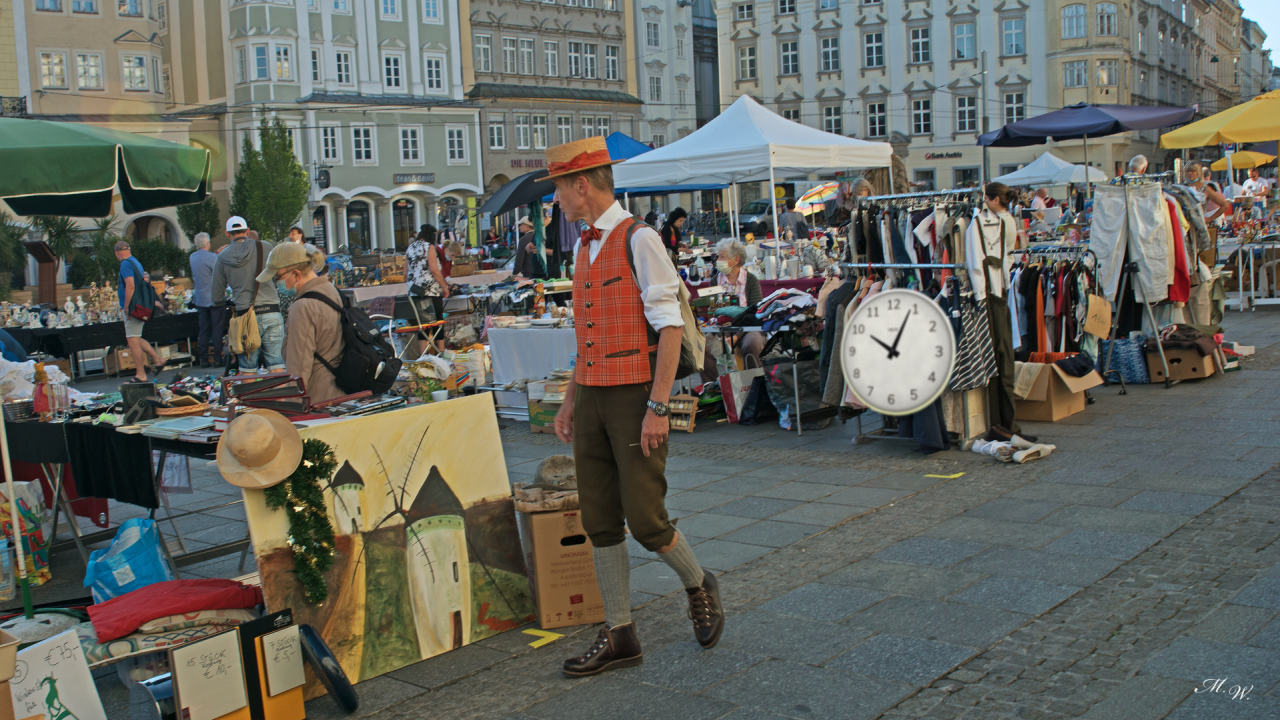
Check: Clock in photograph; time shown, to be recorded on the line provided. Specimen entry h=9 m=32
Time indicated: h=10 m=4
